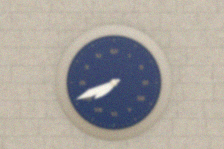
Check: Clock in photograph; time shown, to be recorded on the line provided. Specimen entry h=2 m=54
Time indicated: h=7 m=41
